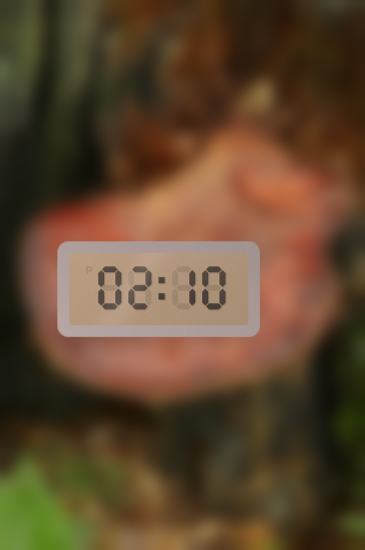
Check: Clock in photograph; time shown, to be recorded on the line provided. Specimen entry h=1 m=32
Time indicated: h=2 m=10
